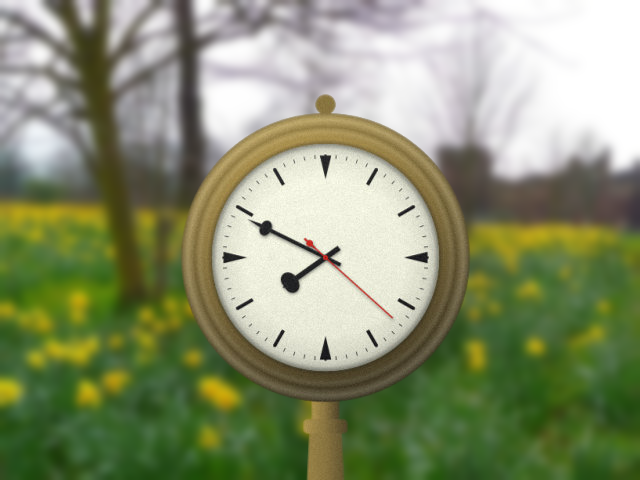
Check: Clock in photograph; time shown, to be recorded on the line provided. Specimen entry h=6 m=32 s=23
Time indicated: h=7 m=49 s=22
